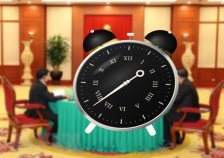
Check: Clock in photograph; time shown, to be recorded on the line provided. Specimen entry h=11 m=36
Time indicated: h=1 m=38
